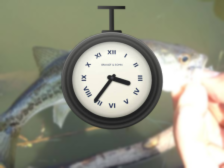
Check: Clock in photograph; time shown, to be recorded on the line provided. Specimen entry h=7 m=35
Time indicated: h=3 m=36
